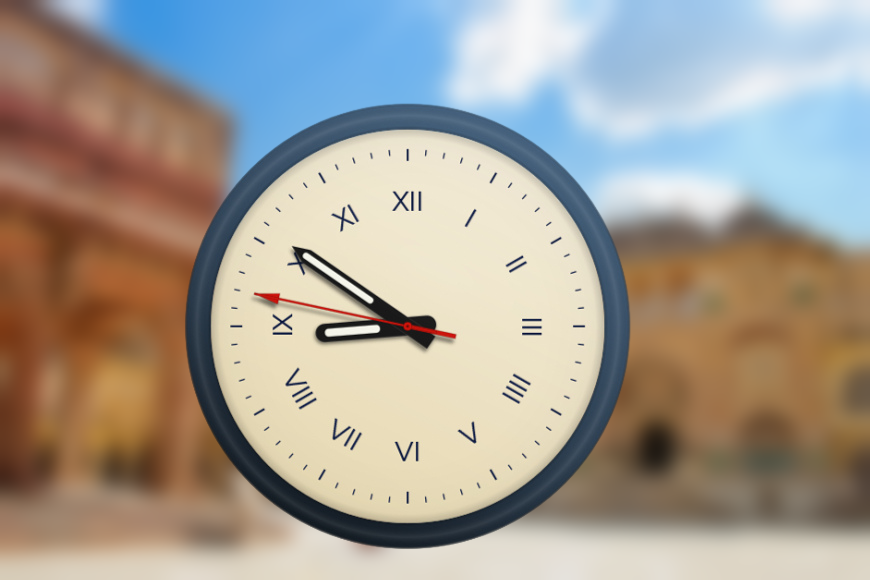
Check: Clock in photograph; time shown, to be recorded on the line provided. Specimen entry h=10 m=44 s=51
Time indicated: h=8 m=50 s=47
